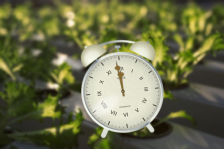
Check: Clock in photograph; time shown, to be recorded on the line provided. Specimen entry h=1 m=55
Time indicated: h=11 m=59
